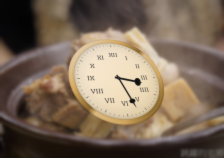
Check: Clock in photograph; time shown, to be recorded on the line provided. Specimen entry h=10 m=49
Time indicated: h=3 m=27
